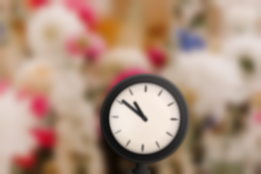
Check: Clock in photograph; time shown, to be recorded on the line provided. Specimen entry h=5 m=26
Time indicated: h=10 m=51
